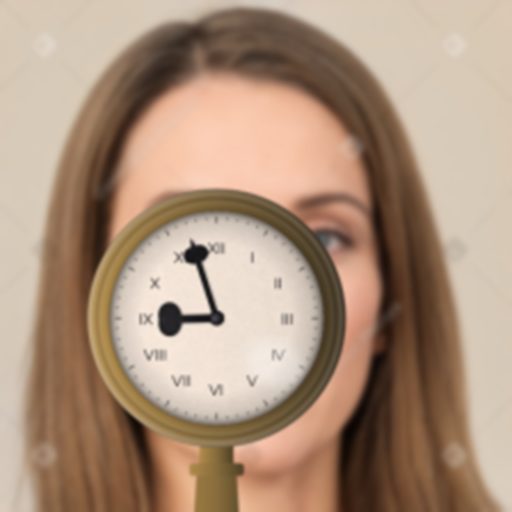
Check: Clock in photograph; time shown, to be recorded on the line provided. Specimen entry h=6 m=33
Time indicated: h=8 m=57
